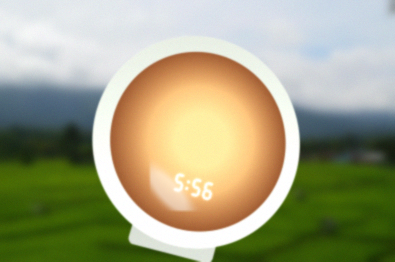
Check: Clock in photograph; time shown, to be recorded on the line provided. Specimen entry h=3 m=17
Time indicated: h=5 m=56
